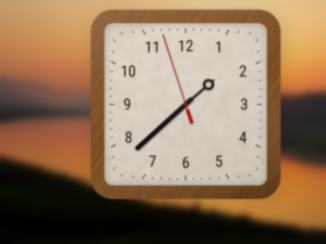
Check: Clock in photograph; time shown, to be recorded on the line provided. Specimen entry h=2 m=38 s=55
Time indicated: h=1 m=37 s=57
